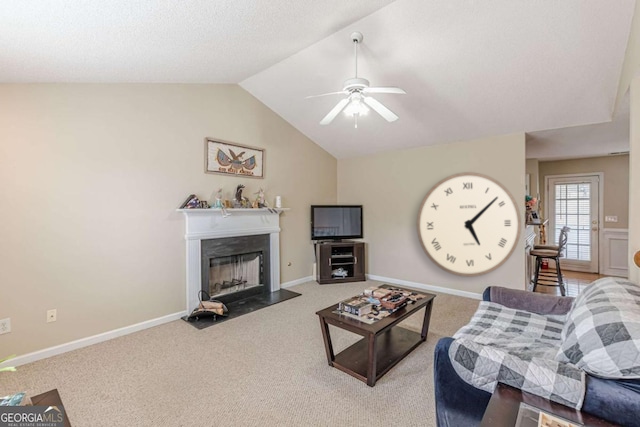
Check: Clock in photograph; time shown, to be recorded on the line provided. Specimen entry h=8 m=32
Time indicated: h=5 m=8
